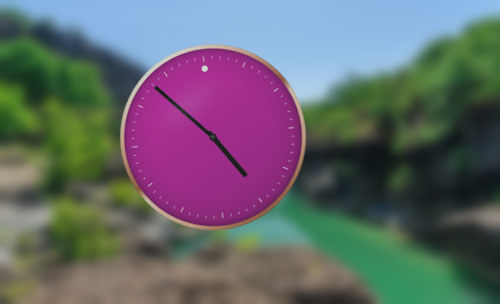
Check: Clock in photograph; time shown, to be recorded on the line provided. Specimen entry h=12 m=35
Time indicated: h=4 m=53
